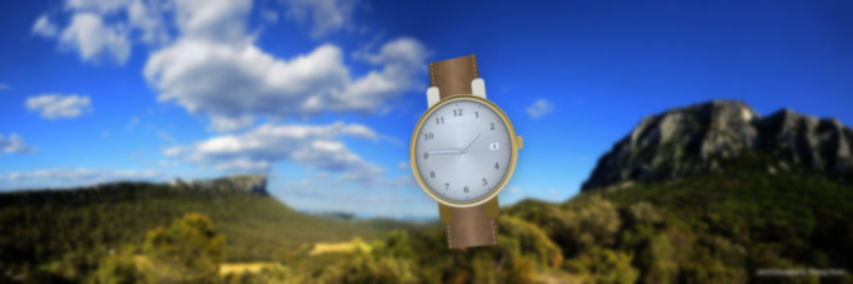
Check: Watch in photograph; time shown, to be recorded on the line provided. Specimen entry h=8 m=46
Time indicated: h=1 m=46
